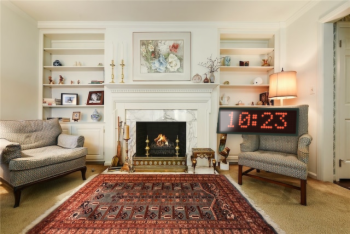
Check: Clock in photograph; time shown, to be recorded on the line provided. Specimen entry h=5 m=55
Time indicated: h=10 m=23
